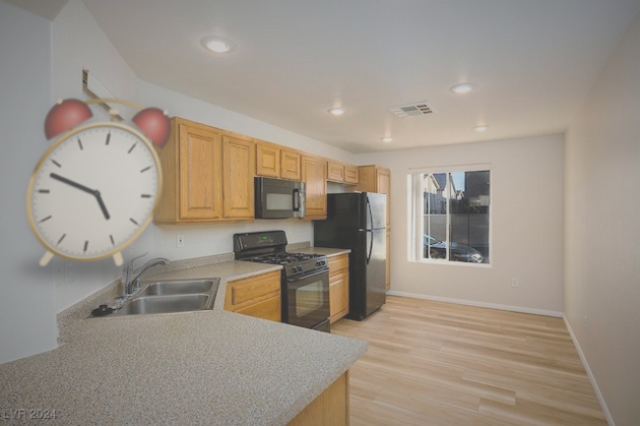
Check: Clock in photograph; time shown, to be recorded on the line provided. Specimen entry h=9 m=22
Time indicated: h=4 m=48
